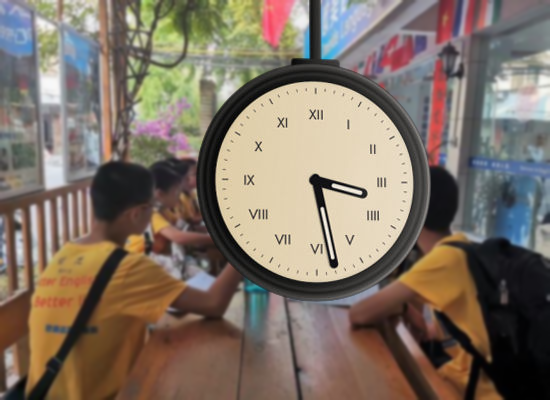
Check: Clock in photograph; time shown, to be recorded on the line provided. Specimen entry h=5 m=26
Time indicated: h=3 m=28
